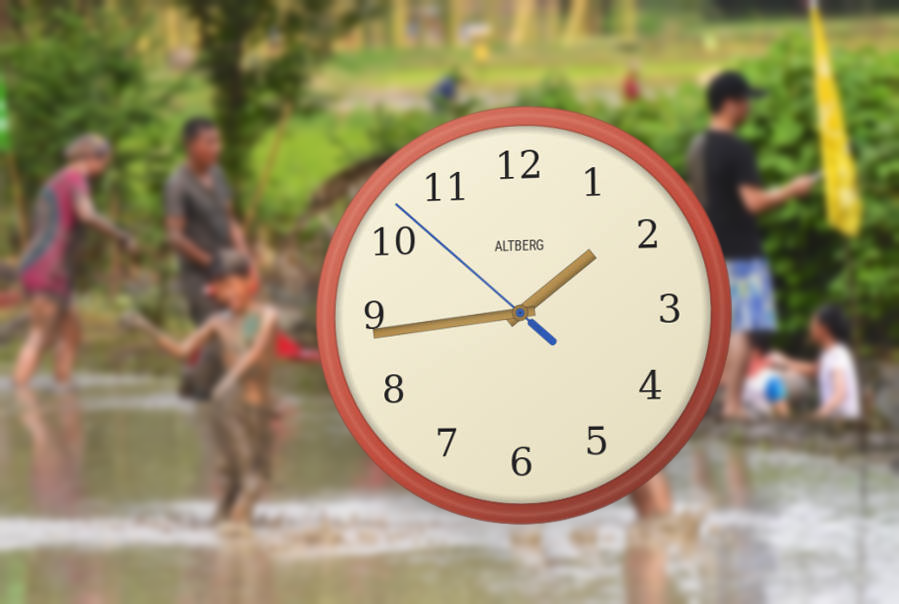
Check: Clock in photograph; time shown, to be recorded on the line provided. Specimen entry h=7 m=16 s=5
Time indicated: h=1 m=43 s=52
